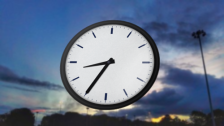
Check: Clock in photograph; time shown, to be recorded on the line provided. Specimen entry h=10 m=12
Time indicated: h=8 m=35
